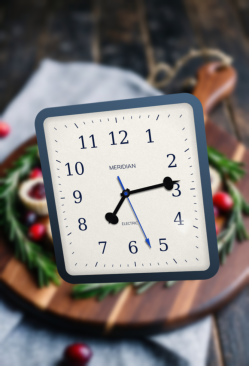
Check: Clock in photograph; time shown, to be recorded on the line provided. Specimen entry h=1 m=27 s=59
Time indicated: h=7 m=13 s=27
